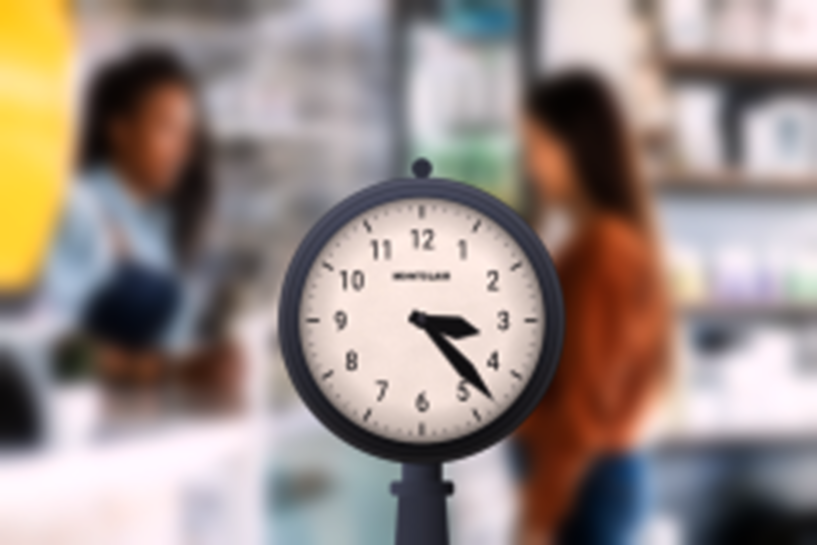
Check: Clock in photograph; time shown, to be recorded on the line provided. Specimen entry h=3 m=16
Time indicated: h=3 m=23
